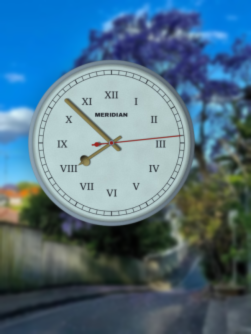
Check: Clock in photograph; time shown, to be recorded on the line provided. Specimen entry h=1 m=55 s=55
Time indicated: h=7 m=52 s=14
